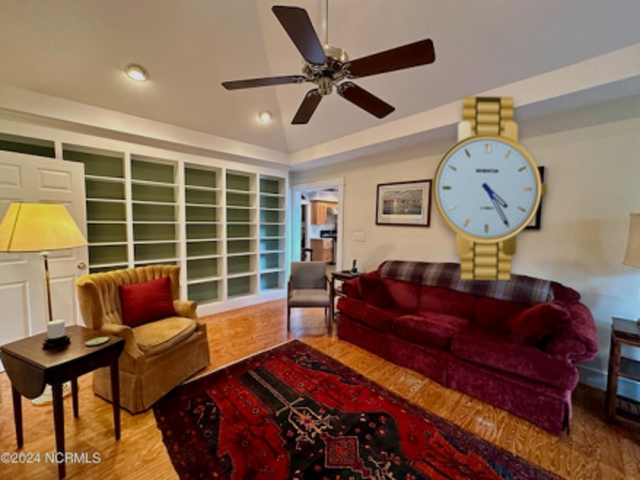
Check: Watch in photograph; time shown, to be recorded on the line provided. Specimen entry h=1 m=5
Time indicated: h=4 m=25
